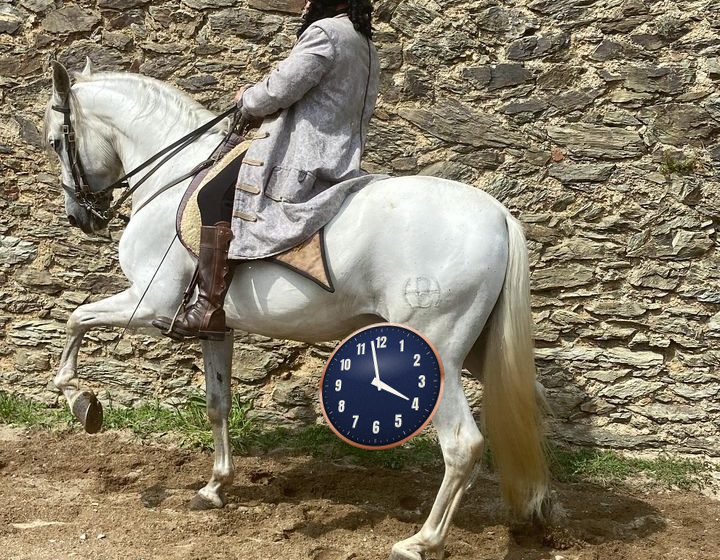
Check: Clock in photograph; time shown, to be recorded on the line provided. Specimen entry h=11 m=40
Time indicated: h=3 m=58
